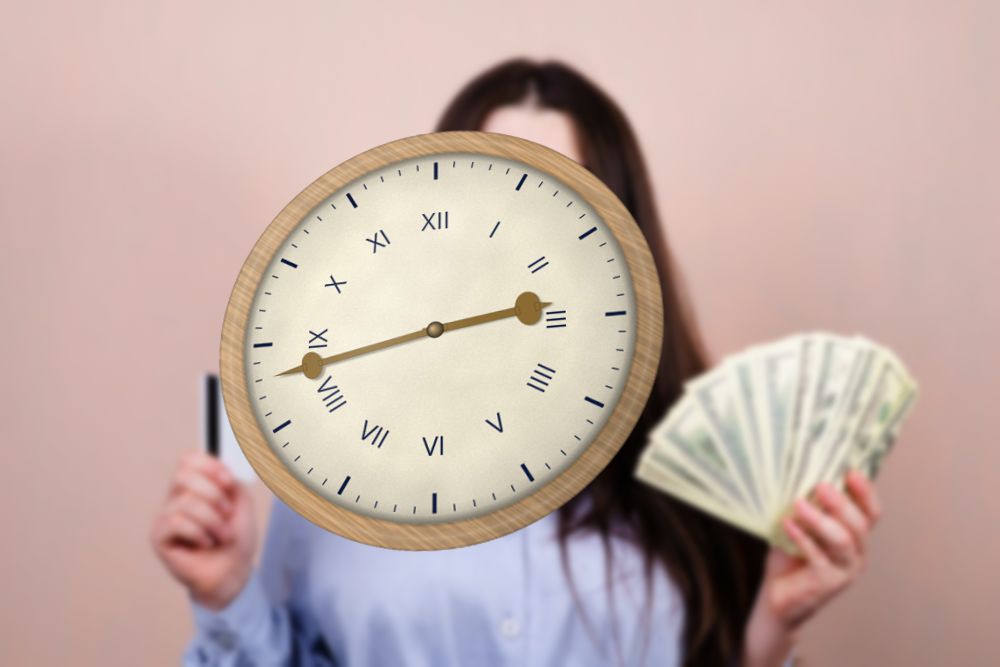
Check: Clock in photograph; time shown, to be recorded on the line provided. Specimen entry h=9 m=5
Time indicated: h=2 m=43
